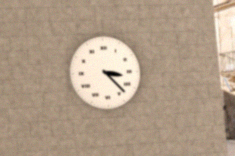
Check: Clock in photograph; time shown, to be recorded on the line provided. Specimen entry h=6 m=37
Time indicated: h=3 m=23
